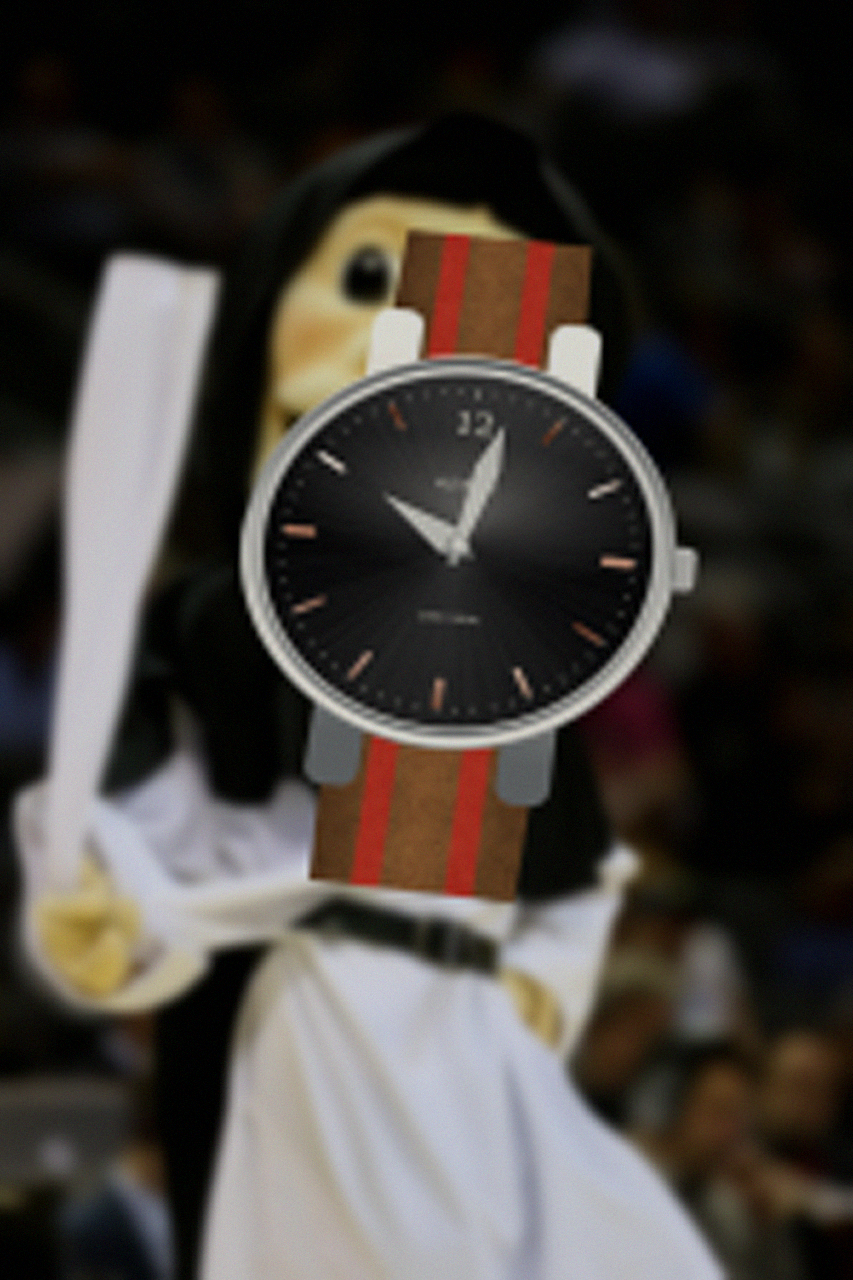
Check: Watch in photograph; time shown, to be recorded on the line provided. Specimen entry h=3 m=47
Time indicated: h=10 m=2
